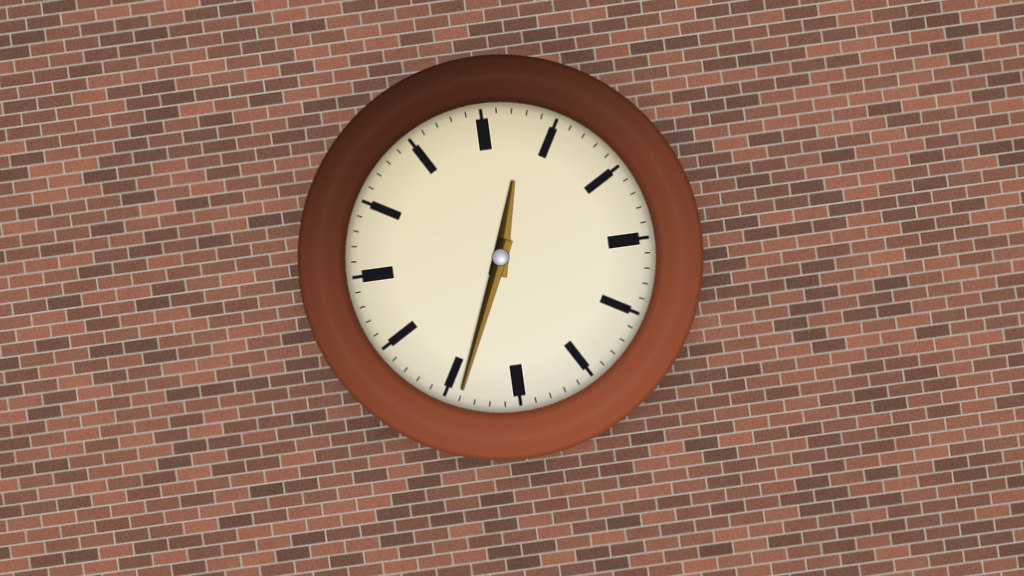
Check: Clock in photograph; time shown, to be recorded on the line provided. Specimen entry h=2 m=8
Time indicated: h=12 m=34
